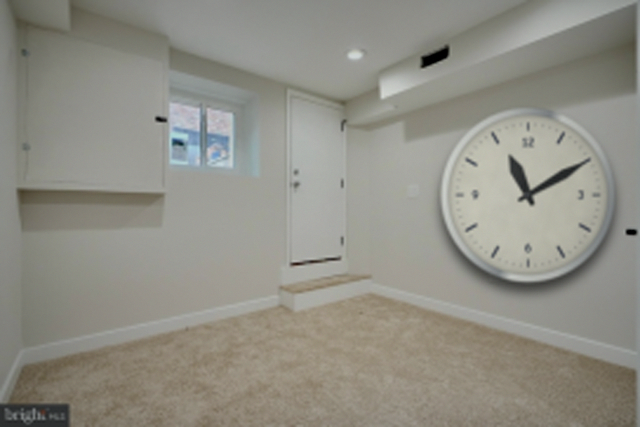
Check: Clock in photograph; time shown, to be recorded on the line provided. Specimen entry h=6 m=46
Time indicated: h=11 m=10
